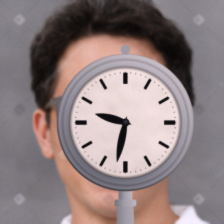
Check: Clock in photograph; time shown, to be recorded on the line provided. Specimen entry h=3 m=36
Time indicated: h=9 m=32
